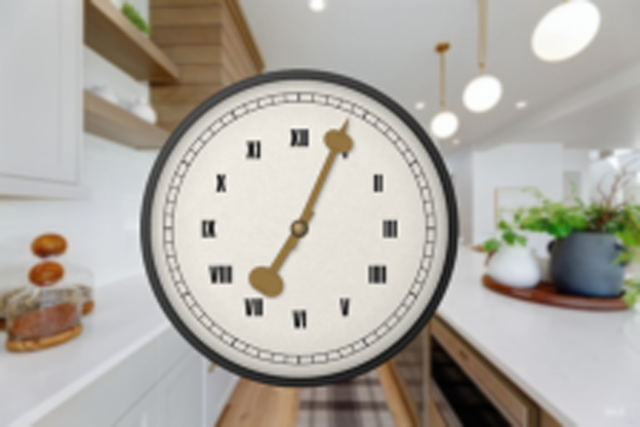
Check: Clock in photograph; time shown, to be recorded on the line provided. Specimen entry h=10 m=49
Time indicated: h=7 m=4
